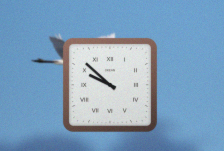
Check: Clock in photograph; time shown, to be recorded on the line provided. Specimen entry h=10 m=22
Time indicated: h=9 m=52
